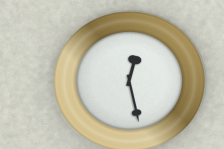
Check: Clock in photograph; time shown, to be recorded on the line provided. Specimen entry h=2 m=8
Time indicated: h=12 m=28
